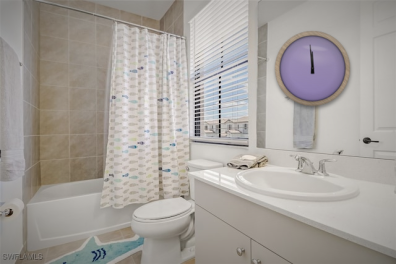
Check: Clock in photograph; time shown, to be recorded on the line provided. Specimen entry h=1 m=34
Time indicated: h=11 m=59
